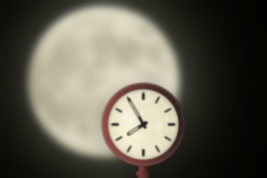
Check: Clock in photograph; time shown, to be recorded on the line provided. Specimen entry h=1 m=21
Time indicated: h=7 m=55
